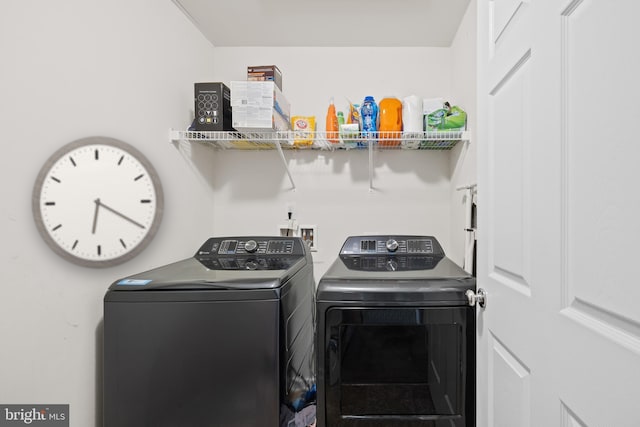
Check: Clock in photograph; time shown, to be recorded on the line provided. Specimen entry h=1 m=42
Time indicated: h=6 m=20
